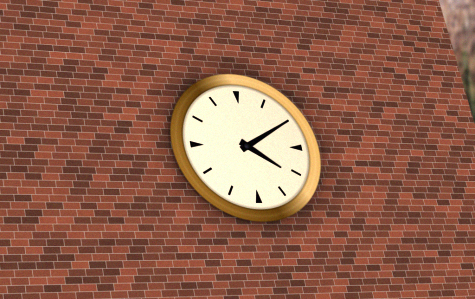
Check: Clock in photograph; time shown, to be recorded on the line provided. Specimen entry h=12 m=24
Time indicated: h=4 m=10
